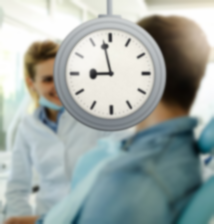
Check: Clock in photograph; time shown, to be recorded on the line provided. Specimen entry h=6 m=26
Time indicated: h=8 m=58
